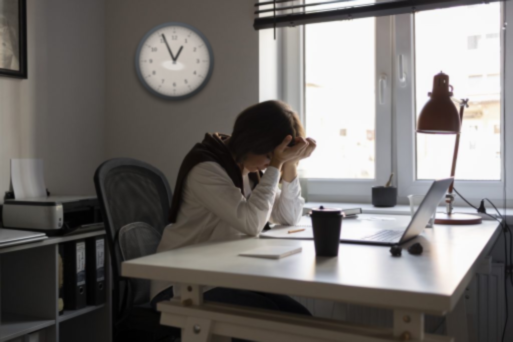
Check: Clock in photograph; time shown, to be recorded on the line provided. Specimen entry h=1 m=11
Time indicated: h=12 m=56
